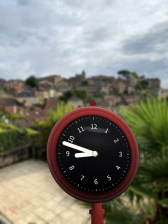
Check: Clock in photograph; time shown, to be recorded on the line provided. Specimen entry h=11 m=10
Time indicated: h=8 m=48
